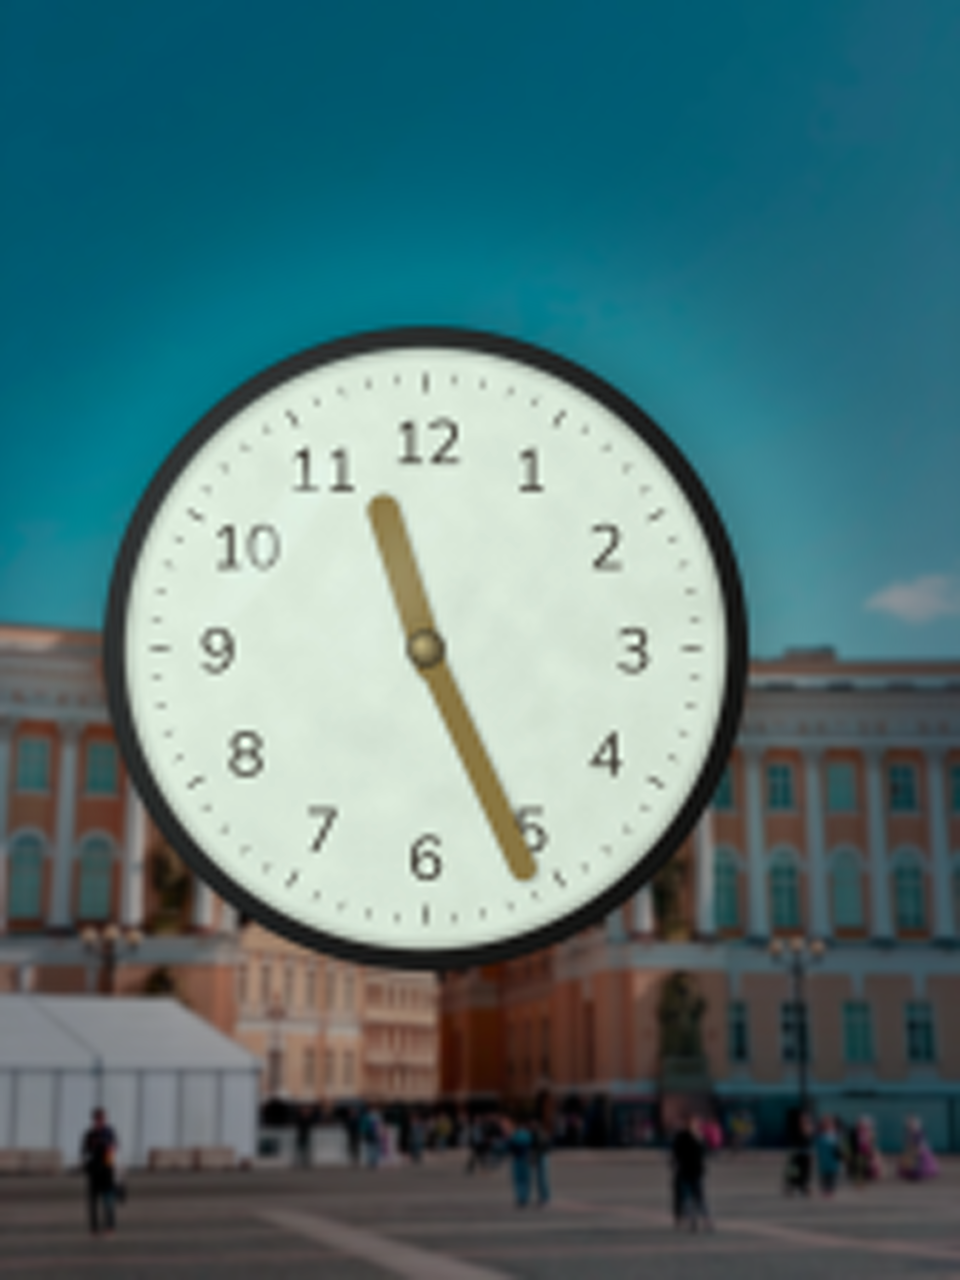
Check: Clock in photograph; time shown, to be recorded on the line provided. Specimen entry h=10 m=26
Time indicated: h=11 m=26
